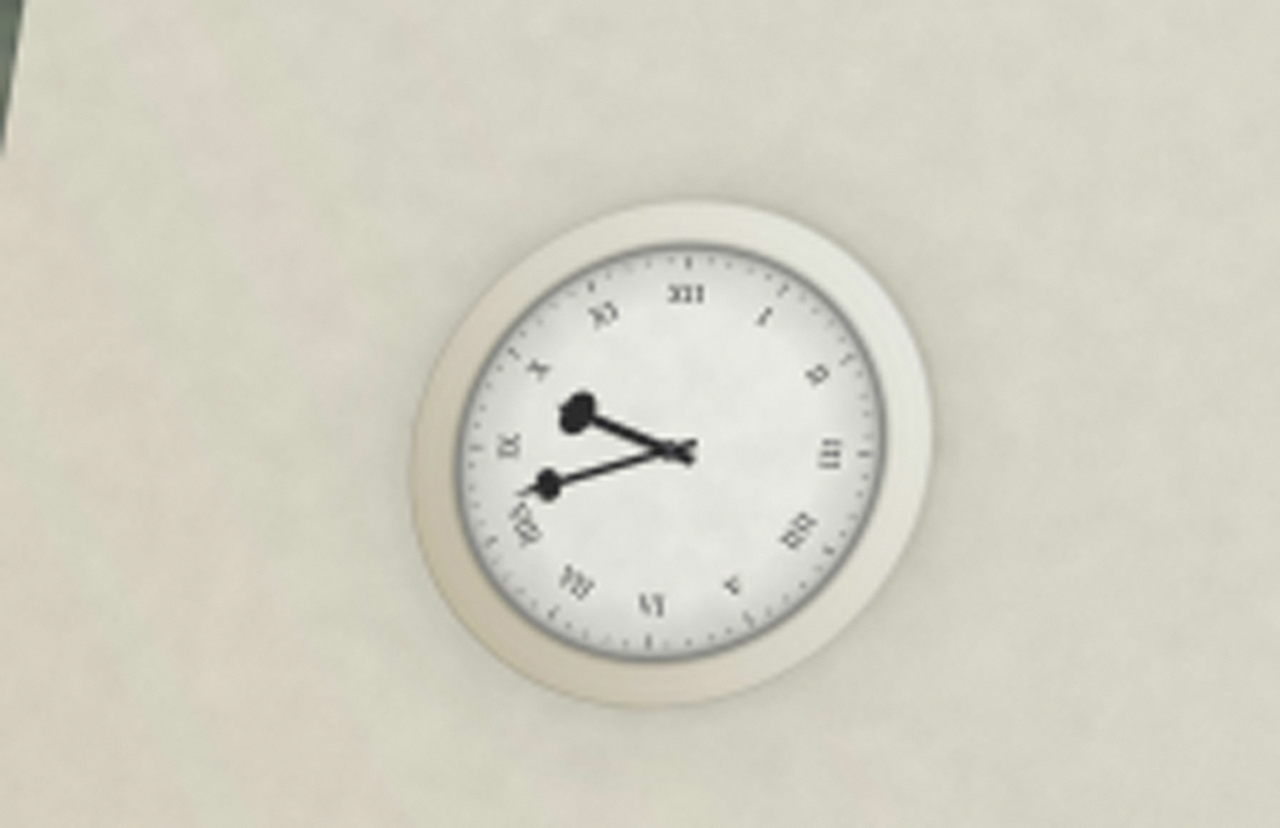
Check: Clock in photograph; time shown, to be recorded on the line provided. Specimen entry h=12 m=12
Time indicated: h=9 m=42
